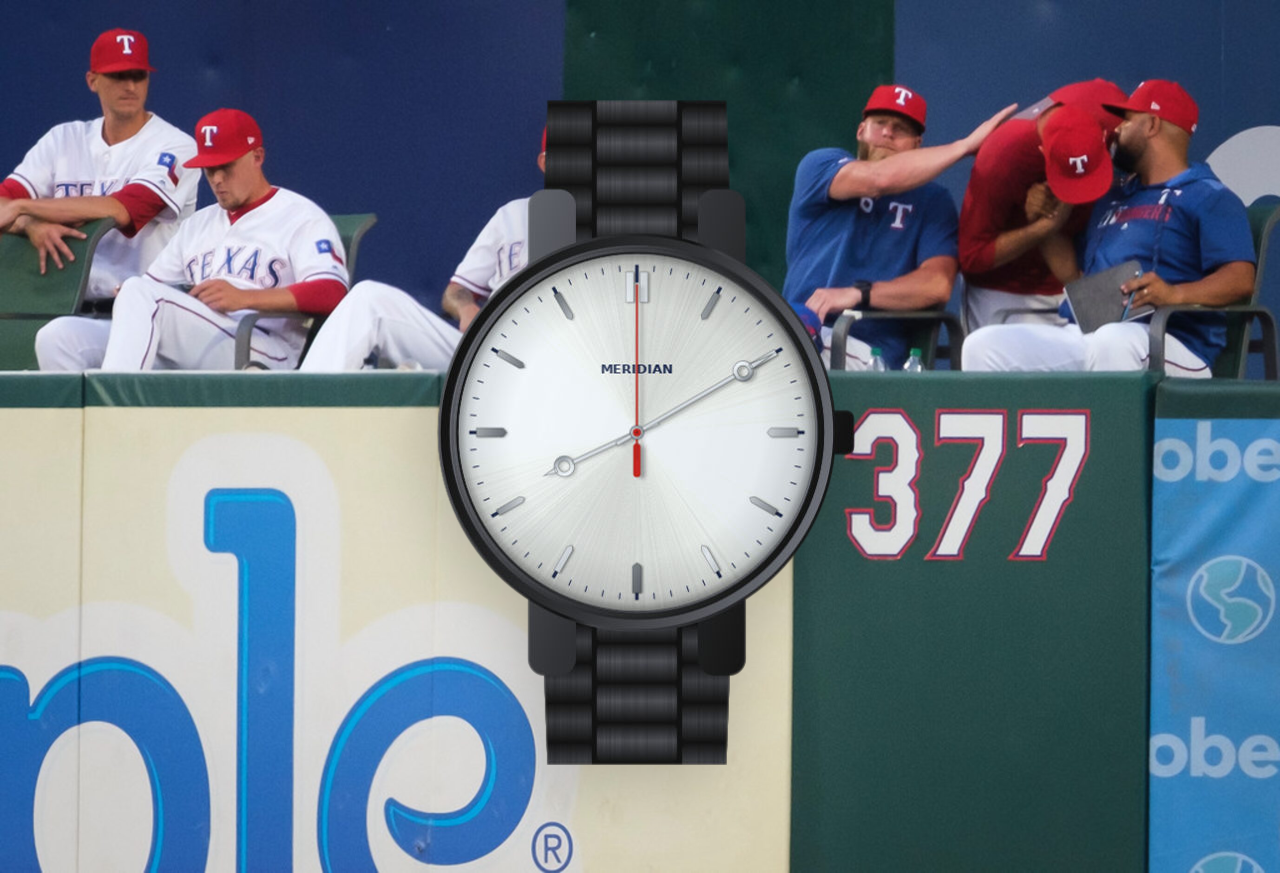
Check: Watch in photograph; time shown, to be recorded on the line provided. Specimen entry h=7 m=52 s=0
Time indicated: h=8 m=10 s=0
